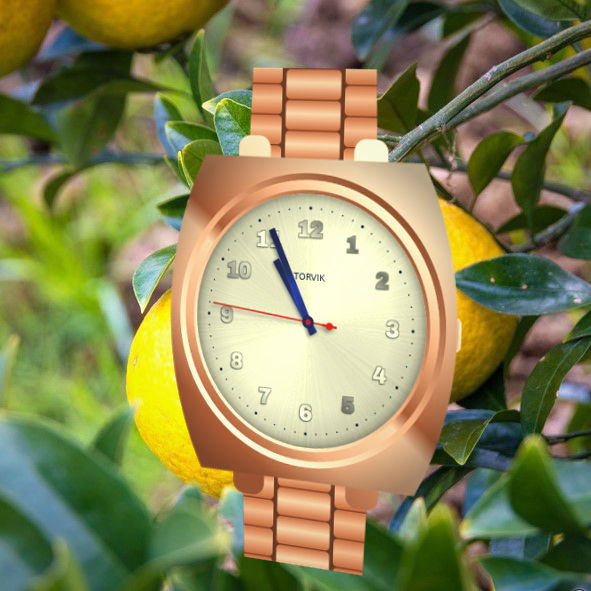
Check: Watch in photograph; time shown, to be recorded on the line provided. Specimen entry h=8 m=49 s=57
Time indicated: h=10 m=55 s=46
